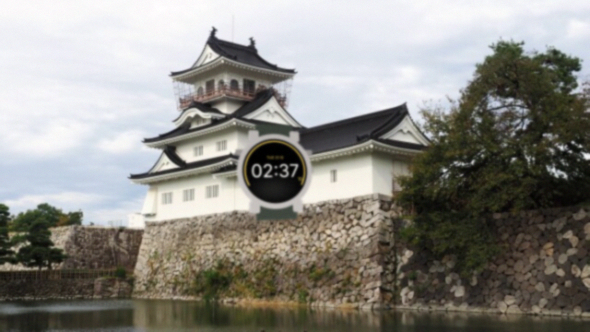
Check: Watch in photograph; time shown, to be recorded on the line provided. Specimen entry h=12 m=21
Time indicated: h=2 m=37
